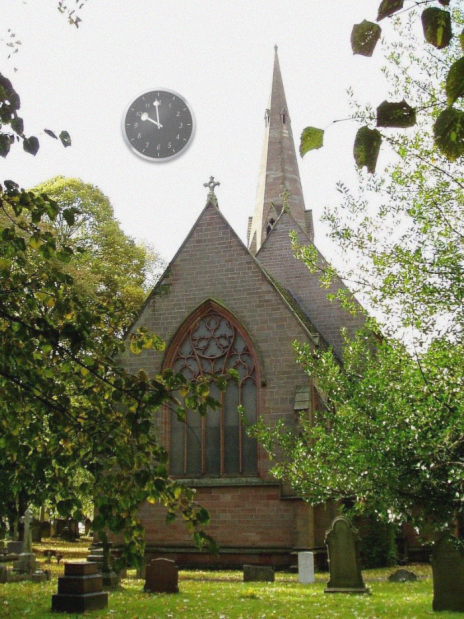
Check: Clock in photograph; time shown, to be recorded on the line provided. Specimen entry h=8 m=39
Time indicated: h=9 m=59
